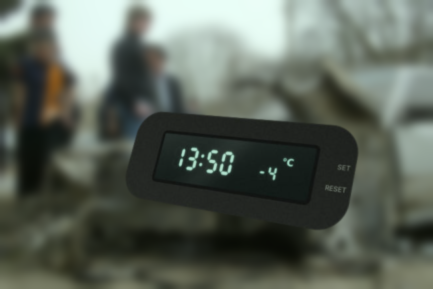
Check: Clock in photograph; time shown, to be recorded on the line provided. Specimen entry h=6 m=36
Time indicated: h=13 m=50
